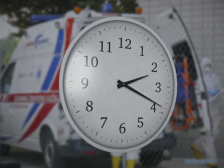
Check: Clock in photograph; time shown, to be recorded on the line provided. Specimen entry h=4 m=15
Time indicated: h=2 m=19
